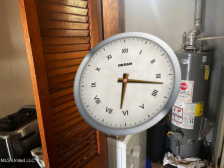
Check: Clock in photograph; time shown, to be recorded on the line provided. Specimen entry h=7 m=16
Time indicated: h=6 m=17
